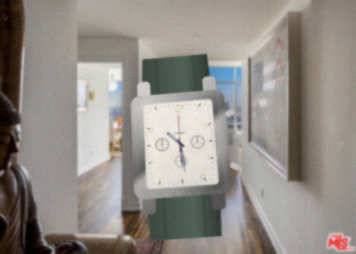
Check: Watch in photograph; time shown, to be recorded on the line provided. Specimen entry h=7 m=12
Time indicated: h=10 m=29
